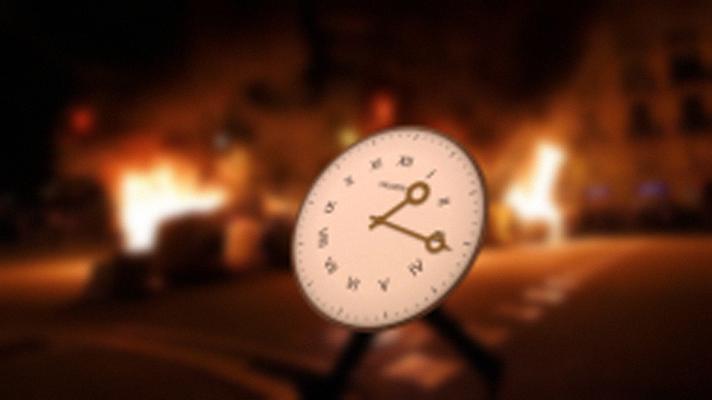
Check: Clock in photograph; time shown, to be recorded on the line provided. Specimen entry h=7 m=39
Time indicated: h=1 m=16
